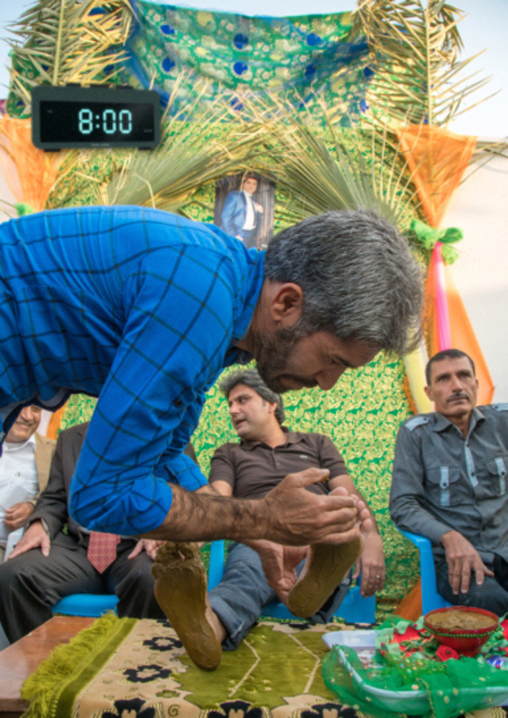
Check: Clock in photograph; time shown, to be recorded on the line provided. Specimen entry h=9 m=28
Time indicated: h=8 m=0
